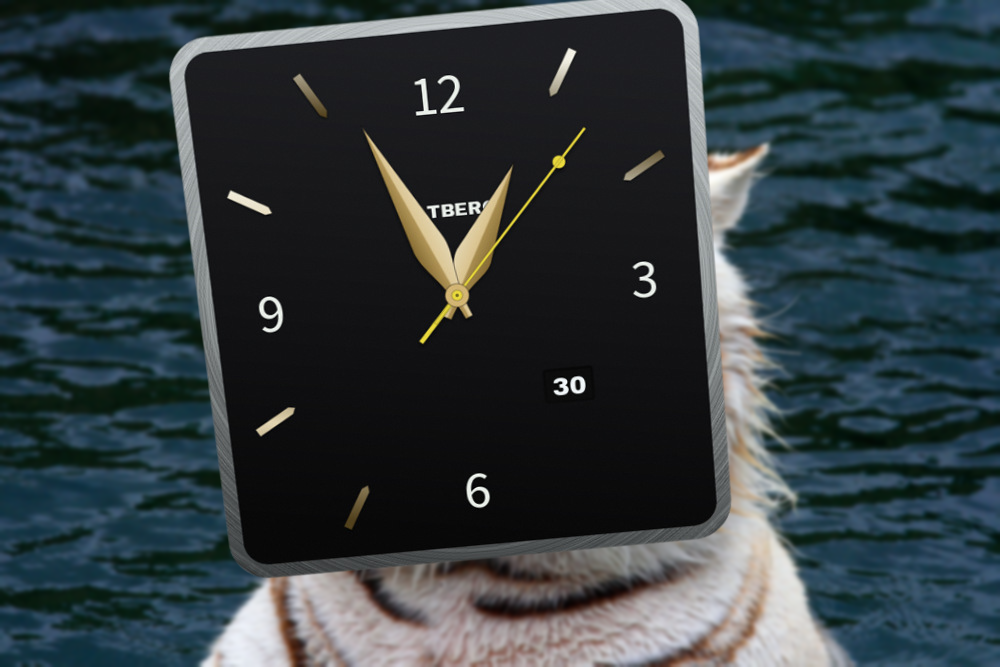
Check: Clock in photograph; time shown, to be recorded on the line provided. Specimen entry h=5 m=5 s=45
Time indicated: h=12 m=56 s=7
